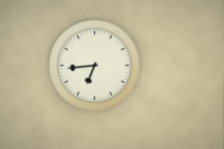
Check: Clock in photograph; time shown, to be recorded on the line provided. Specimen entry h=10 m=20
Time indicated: h=6 m=44
